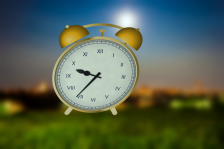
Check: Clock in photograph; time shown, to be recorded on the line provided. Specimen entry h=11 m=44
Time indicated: h=9 m=36
